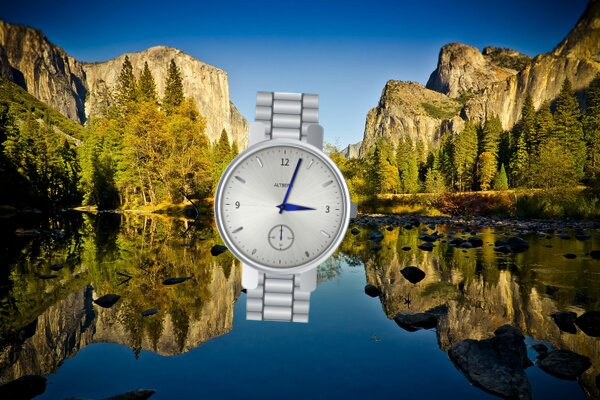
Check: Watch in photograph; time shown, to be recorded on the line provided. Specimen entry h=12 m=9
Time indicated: h=3 m=3
